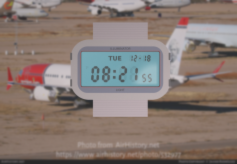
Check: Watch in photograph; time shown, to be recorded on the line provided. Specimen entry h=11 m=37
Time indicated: h=8 m=21
